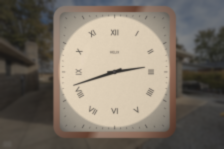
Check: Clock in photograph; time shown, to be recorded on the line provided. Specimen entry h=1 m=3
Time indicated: h=2 m=42
